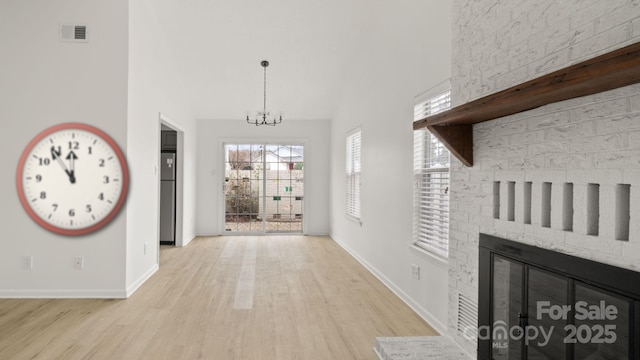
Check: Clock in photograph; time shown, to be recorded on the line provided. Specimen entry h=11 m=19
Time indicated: h=11 m=54
